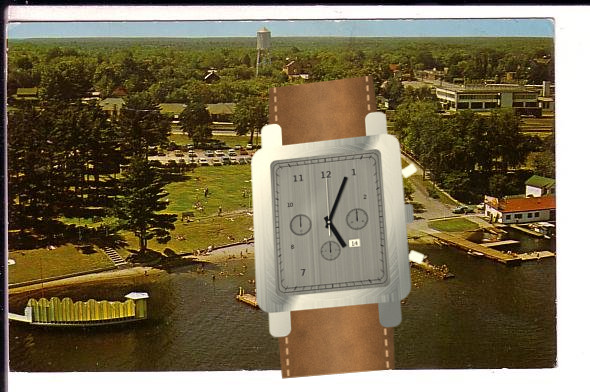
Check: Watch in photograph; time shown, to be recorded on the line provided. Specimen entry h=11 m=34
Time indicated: h=5 m=4
